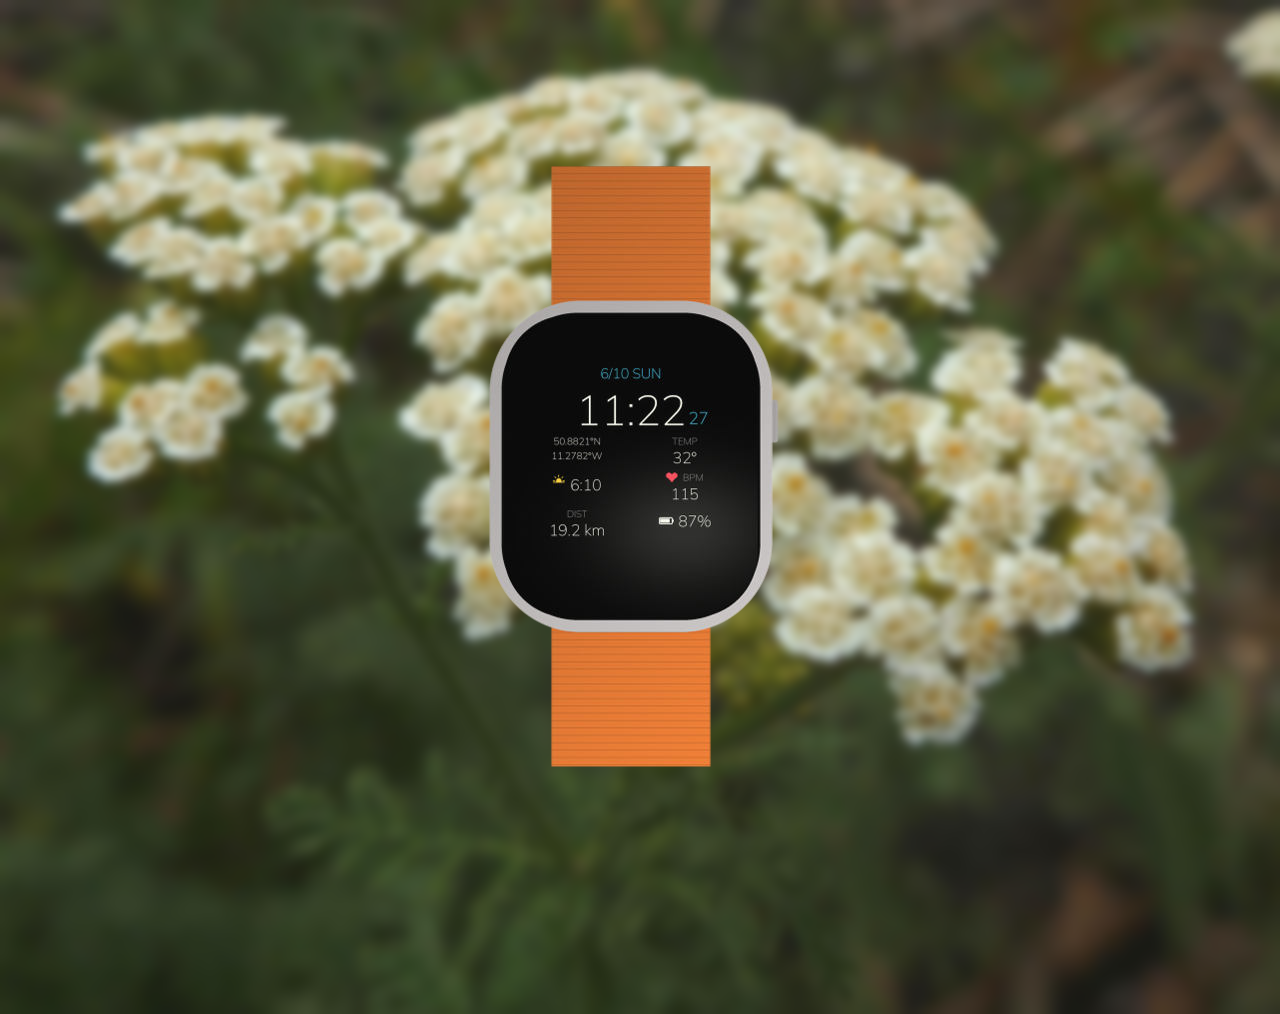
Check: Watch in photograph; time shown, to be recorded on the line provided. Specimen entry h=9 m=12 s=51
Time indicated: h=11 m=22 s=27
